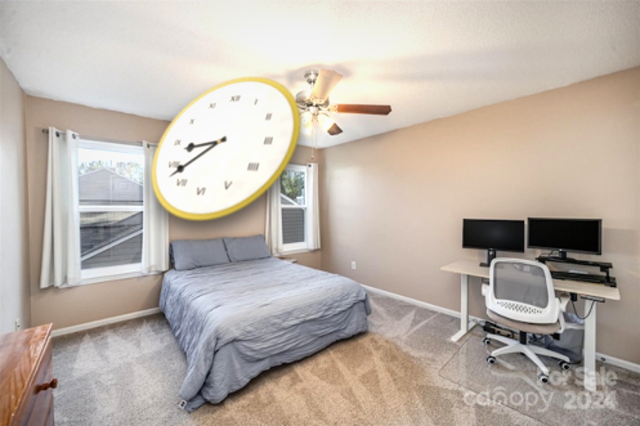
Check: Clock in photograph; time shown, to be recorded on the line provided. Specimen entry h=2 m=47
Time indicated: h=8 m=38
